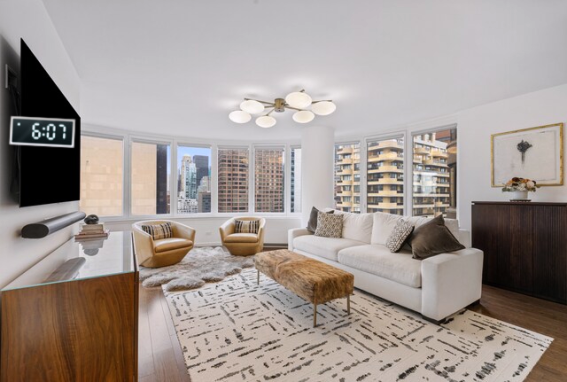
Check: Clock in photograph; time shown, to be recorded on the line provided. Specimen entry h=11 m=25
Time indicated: h=6 m=7
